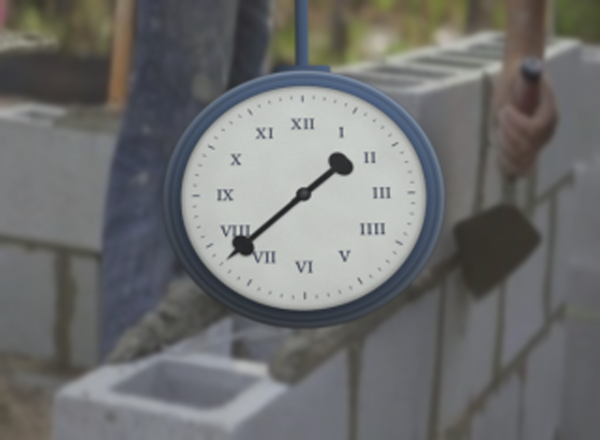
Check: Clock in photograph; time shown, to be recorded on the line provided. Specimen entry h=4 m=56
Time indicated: h=1 m=38
